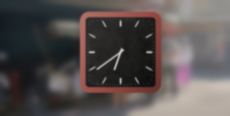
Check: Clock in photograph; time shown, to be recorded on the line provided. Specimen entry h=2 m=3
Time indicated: h=6 m=39
